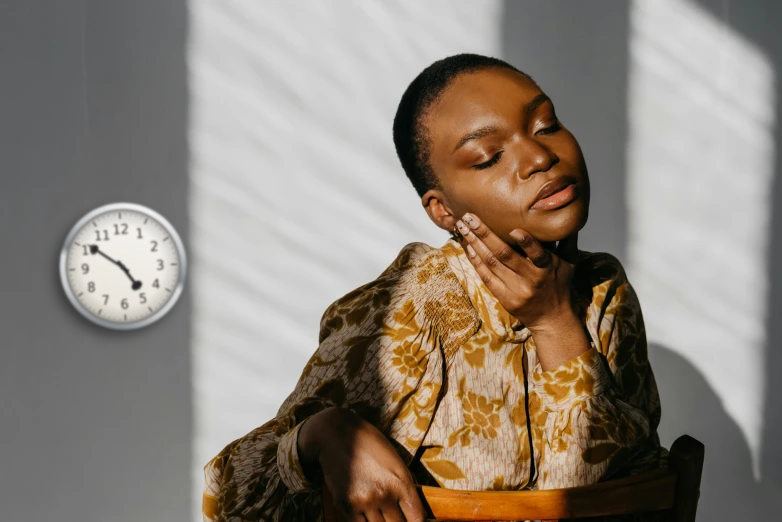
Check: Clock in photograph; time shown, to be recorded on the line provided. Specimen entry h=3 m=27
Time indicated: h=4 m=51
